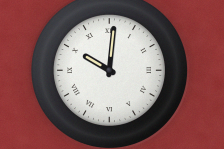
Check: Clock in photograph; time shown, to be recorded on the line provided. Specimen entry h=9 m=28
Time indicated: h=10 m=1
